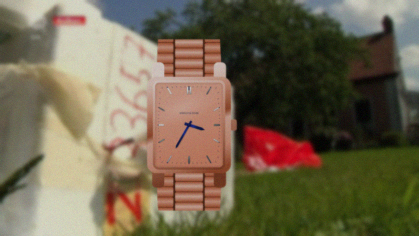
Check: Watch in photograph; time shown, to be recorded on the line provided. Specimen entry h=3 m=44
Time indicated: h=3 m=35
